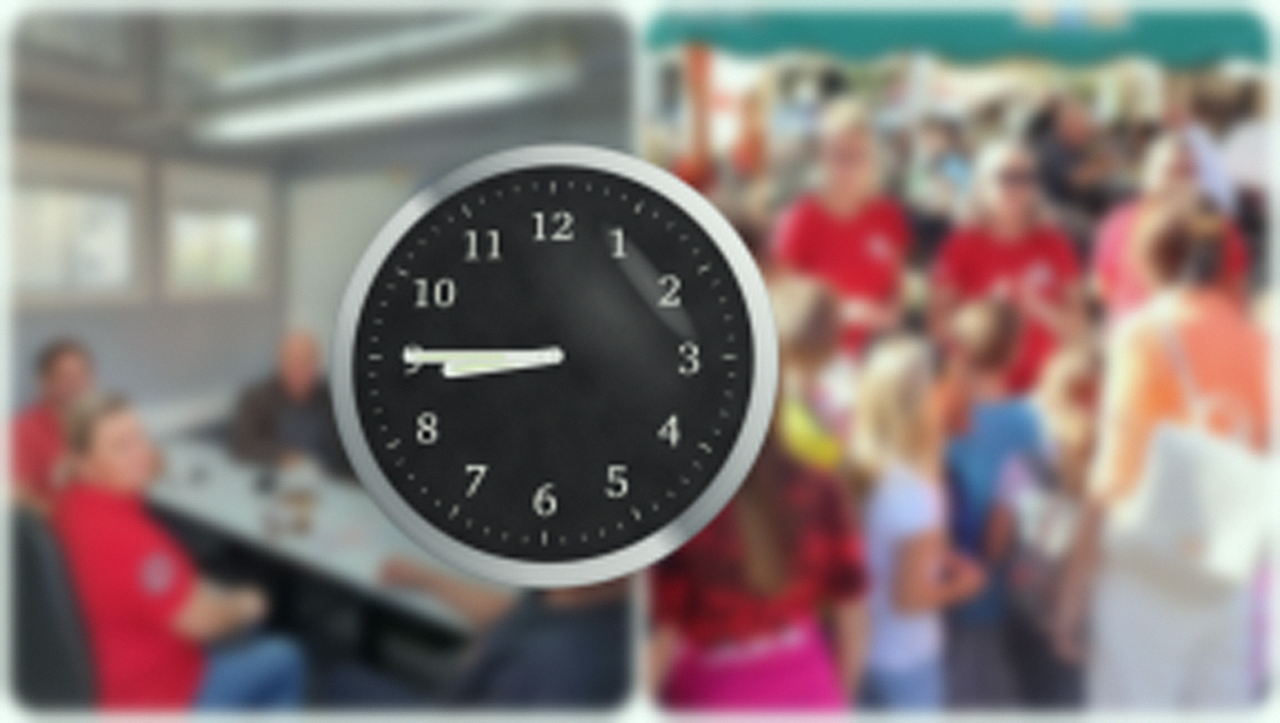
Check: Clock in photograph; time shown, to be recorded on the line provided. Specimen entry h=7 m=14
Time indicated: h=8 m=45
